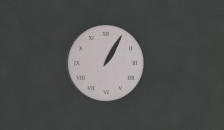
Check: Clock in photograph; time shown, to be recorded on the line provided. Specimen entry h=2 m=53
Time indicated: h=1 m=5
